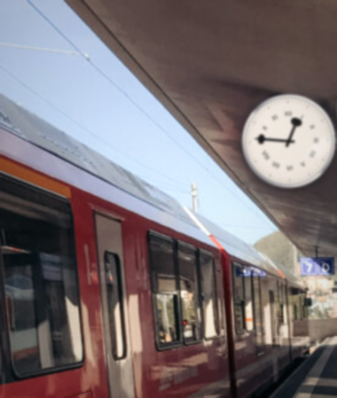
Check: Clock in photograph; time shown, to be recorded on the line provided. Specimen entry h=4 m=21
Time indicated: h=12 m=46
